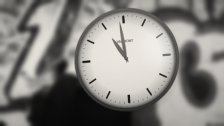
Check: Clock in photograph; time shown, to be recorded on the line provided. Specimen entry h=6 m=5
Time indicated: h=10 m=59
